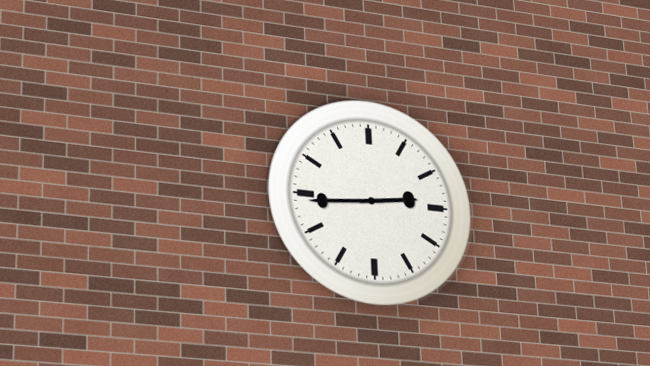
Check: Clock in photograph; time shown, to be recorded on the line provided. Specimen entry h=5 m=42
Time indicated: h=2 m=44
